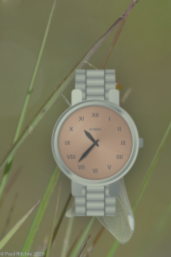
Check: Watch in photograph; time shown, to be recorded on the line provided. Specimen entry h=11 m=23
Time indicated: h=10 m=37
